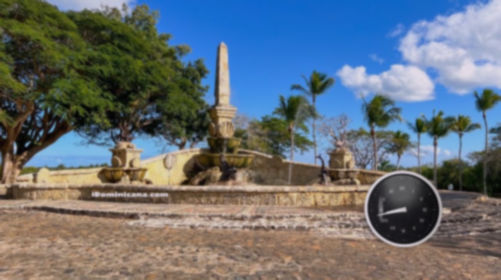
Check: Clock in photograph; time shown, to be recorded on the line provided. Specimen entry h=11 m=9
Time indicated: h=8 m=43
